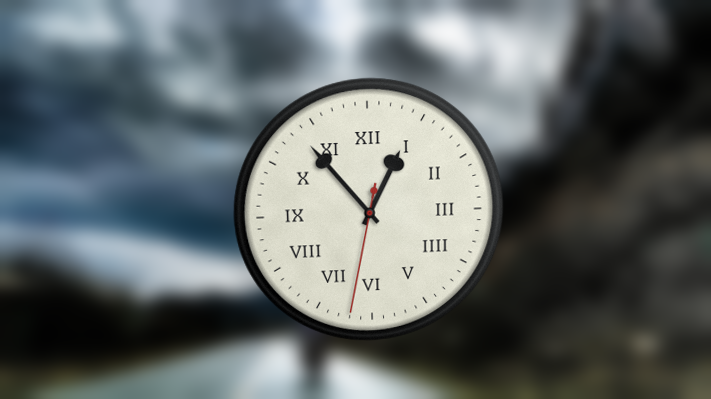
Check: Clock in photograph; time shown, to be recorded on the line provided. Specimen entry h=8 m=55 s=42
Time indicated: h=12 m=53 s=32
